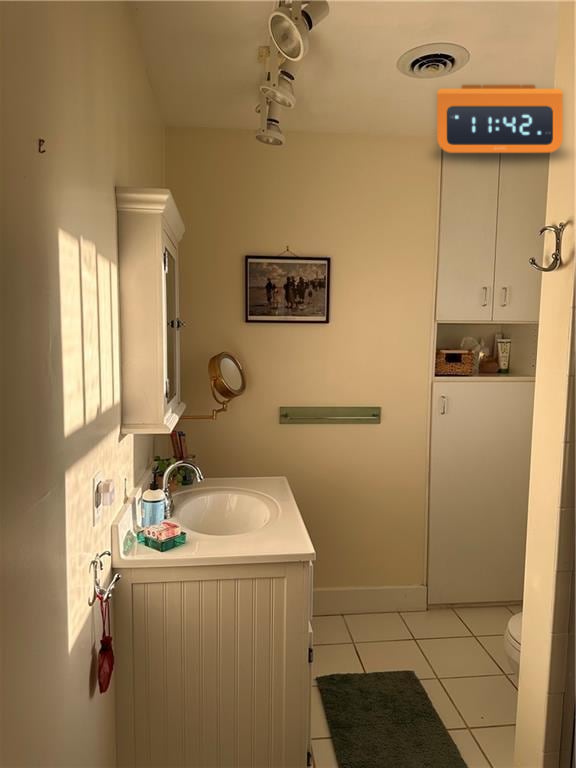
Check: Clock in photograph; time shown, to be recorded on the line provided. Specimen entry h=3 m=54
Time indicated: h=11 m=42
